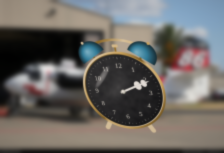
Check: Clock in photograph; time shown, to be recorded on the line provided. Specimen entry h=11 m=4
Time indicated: h=2 m=11
